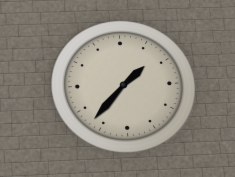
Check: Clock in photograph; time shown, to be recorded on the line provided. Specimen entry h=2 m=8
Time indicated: h=1 m=37
